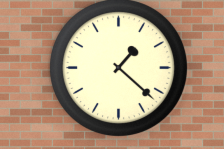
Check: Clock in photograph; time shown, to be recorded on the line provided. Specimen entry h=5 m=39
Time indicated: h=1 m=22
